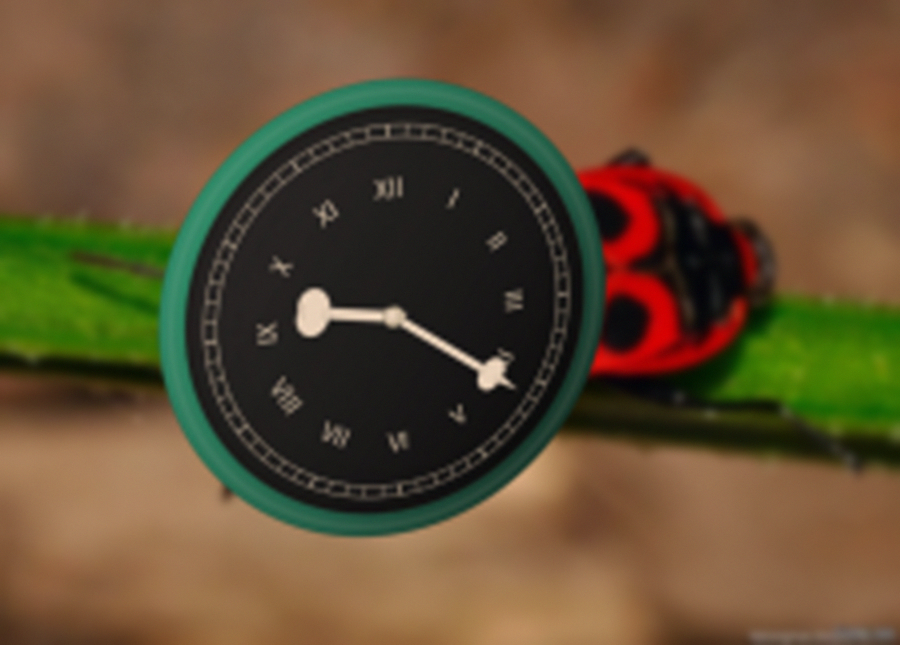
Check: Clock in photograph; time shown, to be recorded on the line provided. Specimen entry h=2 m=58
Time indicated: h=9 m=21
